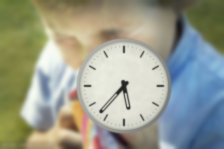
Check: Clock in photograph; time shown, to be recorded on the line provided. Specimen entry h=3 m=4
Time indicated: h=5 m=37
